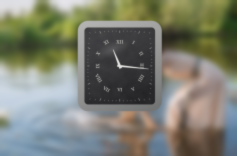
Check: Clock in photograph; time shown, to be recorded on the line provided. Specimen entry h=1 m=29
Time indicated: h=11 m=16
